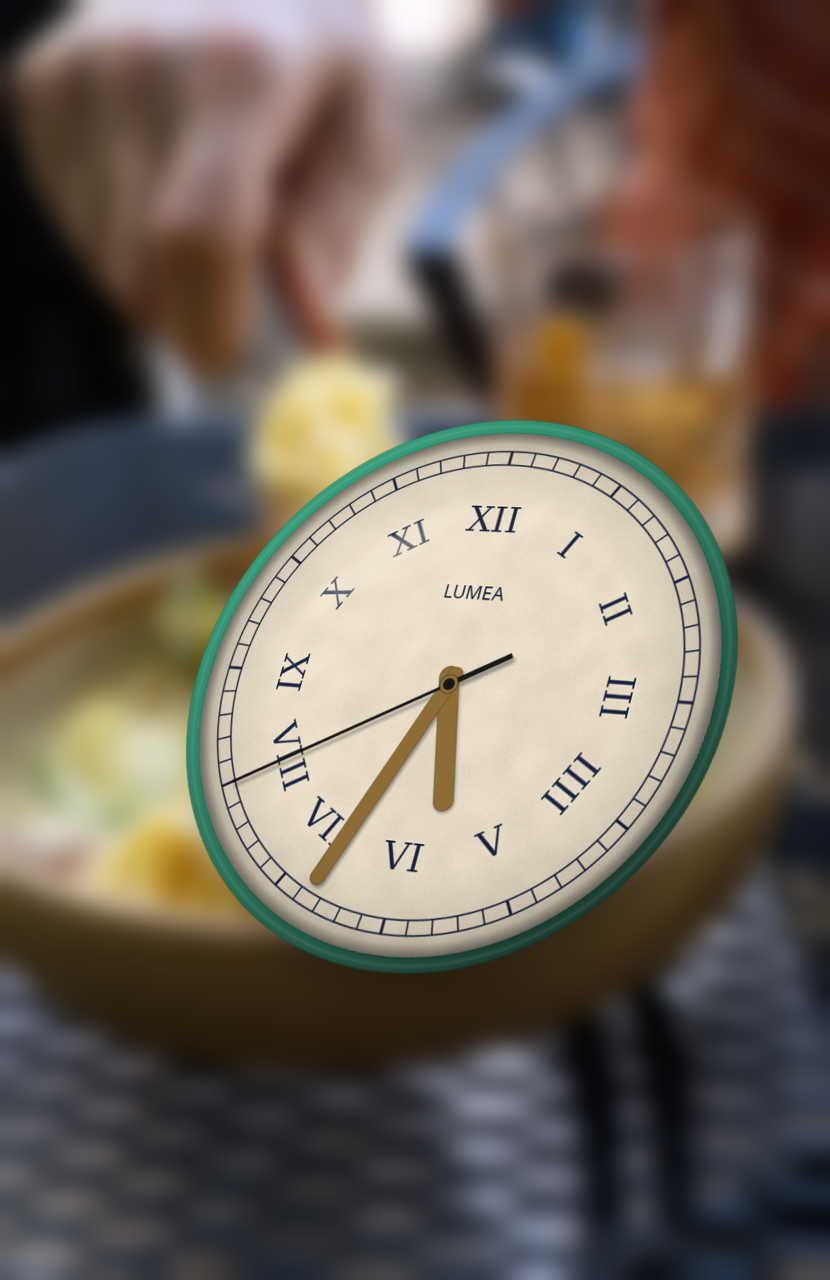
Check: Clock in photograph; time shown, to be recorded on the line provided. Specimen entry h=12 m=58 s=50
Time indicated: h=5 m=33 s=40
